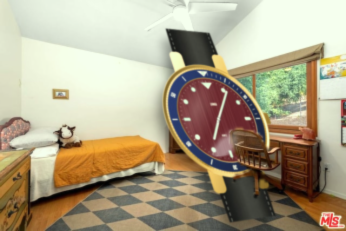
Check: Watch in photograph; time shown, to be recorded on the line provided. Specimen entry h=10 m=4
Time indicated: h=7 m=6
